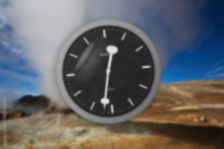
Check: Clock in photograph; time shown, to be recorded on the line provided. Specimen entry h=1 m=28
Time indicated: h=12 m=32
